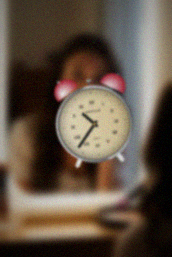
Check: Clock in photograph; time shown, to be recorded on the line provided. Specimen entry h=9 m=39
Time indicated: h=10 m=37
